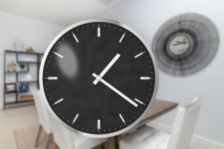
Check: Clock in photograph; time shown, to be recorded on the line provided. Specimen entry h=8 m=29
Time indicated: h=1 m=21
